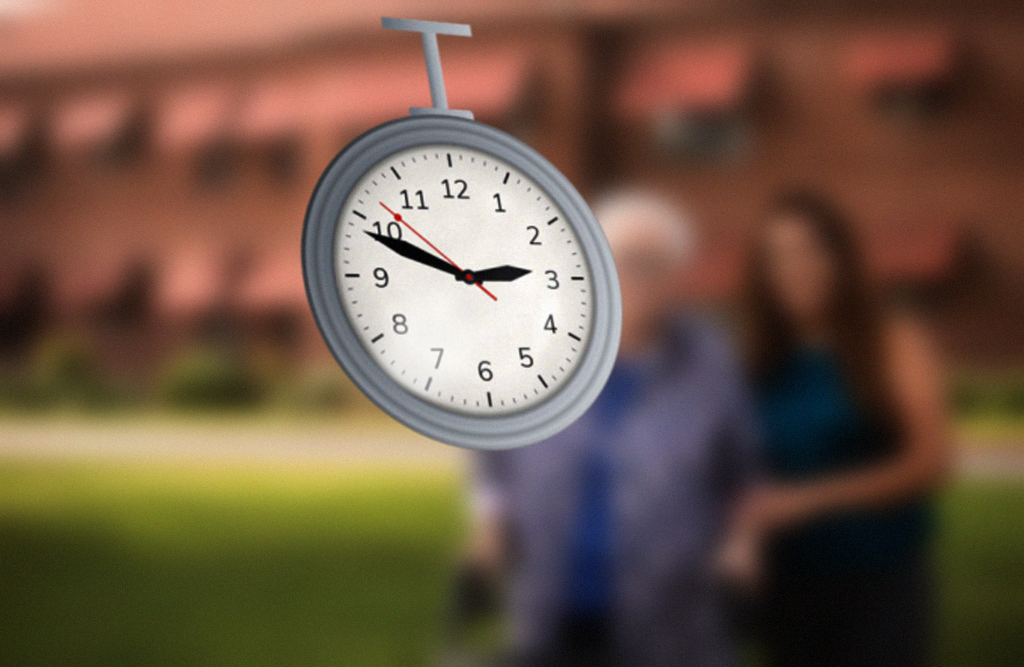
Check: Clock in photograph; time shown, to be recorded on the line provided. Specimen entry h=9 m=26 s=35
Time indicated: h=2 m=48 s=52
